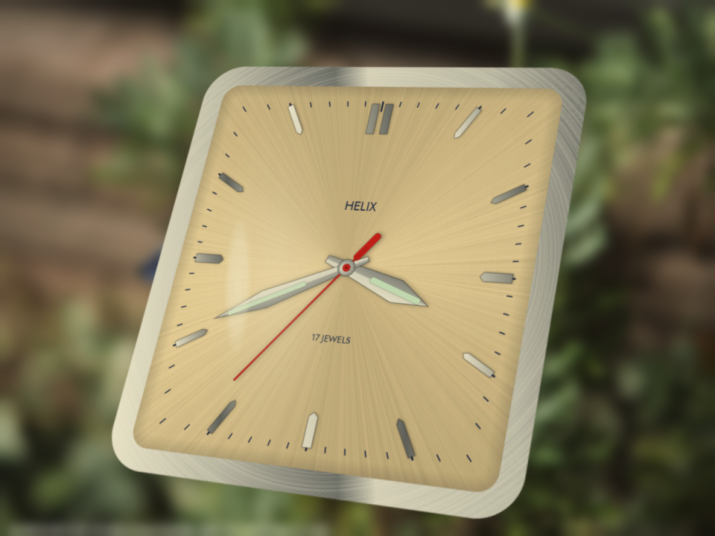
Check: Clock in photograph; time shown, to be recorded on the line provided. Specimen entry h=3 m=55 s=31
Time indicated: h=3 m=40 s=36
